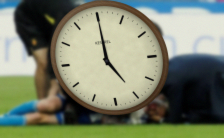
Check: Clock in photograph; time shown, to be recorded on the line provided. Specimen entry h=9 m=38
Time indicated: h=5 m=0
